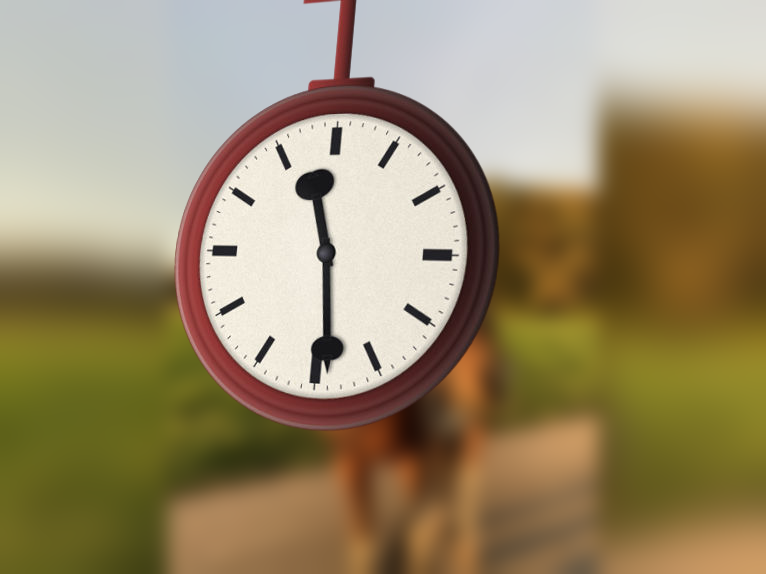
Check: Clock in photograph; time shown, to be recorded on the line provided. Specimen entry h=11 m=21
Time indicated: h=11 m=29
